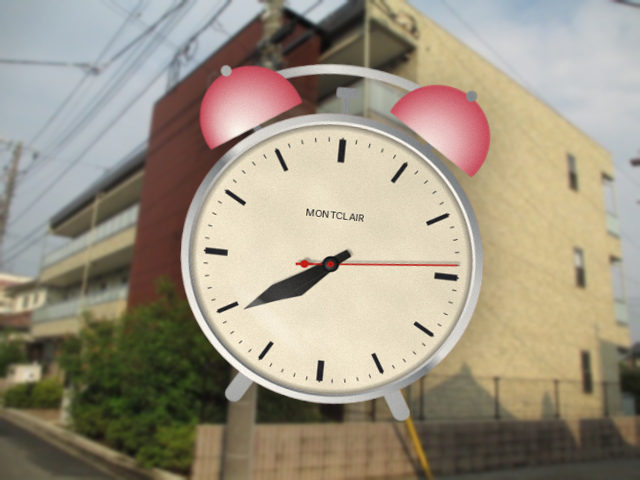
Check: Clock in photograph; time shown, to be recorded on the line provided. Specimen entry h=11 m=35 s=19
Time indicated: h=7 m=39 s=14
